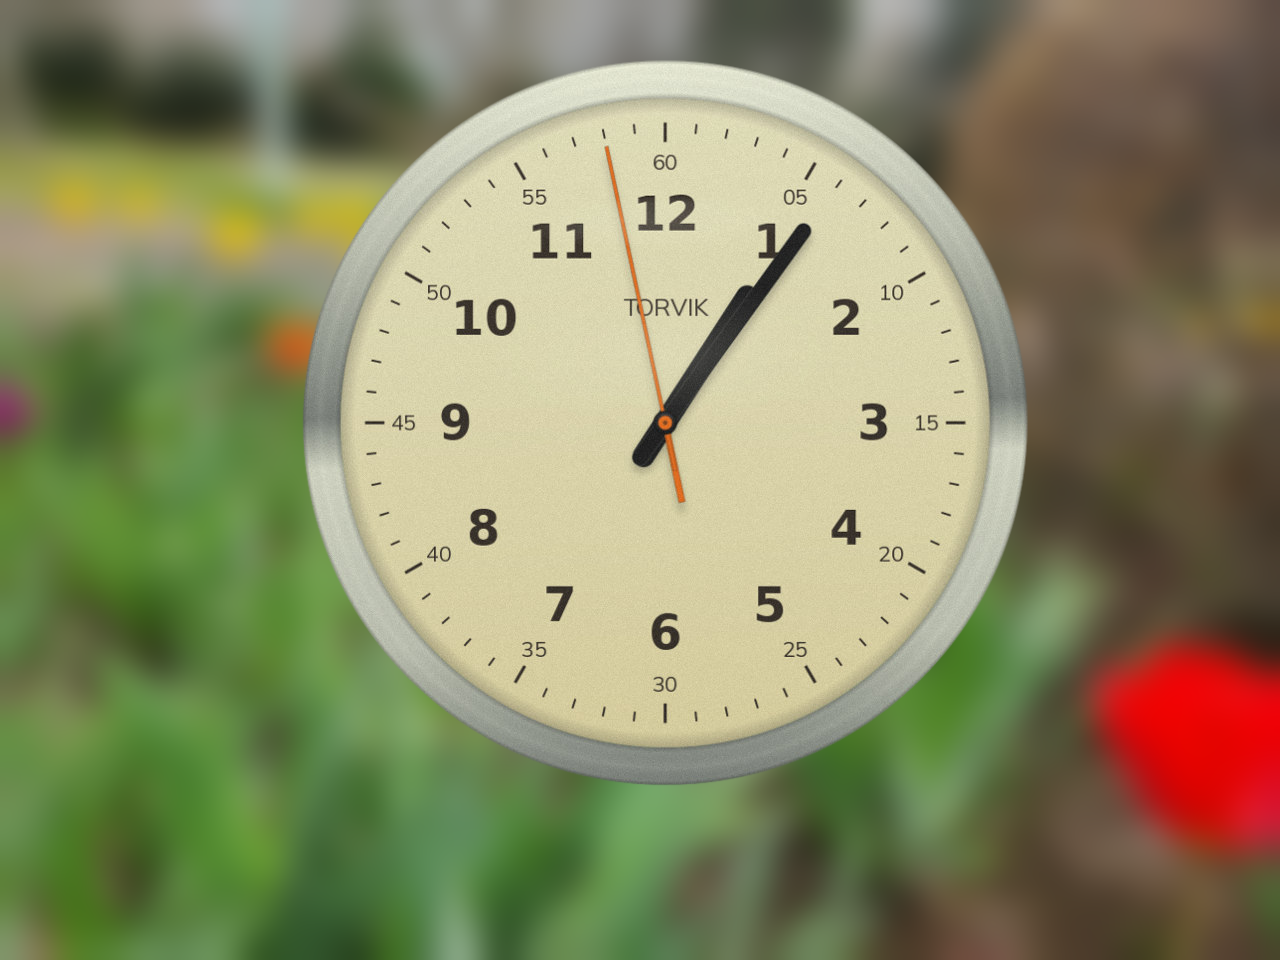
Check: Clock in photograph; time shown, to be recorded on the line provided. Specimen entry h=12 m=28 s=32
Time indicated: h=1 m=5 s=58
